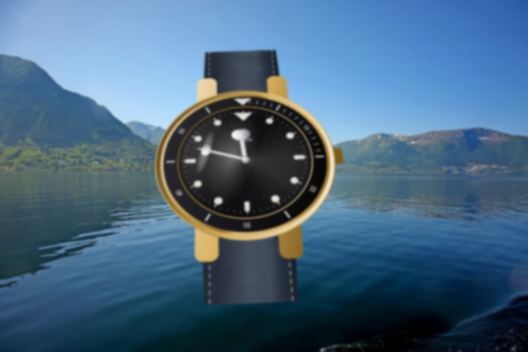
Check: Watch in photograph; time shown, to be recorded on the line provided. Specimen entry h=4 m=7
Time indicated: h=11 m=48
